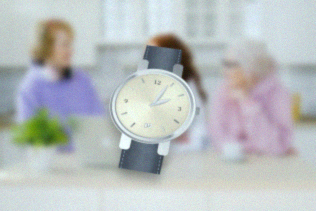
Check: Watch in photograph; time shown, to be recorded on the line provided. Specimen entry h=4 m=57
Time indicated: h=2 m=4
